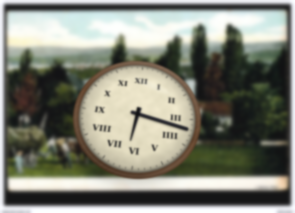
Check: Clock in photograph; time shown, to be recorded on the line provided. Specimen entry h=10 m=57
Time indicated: h=6 m=17
